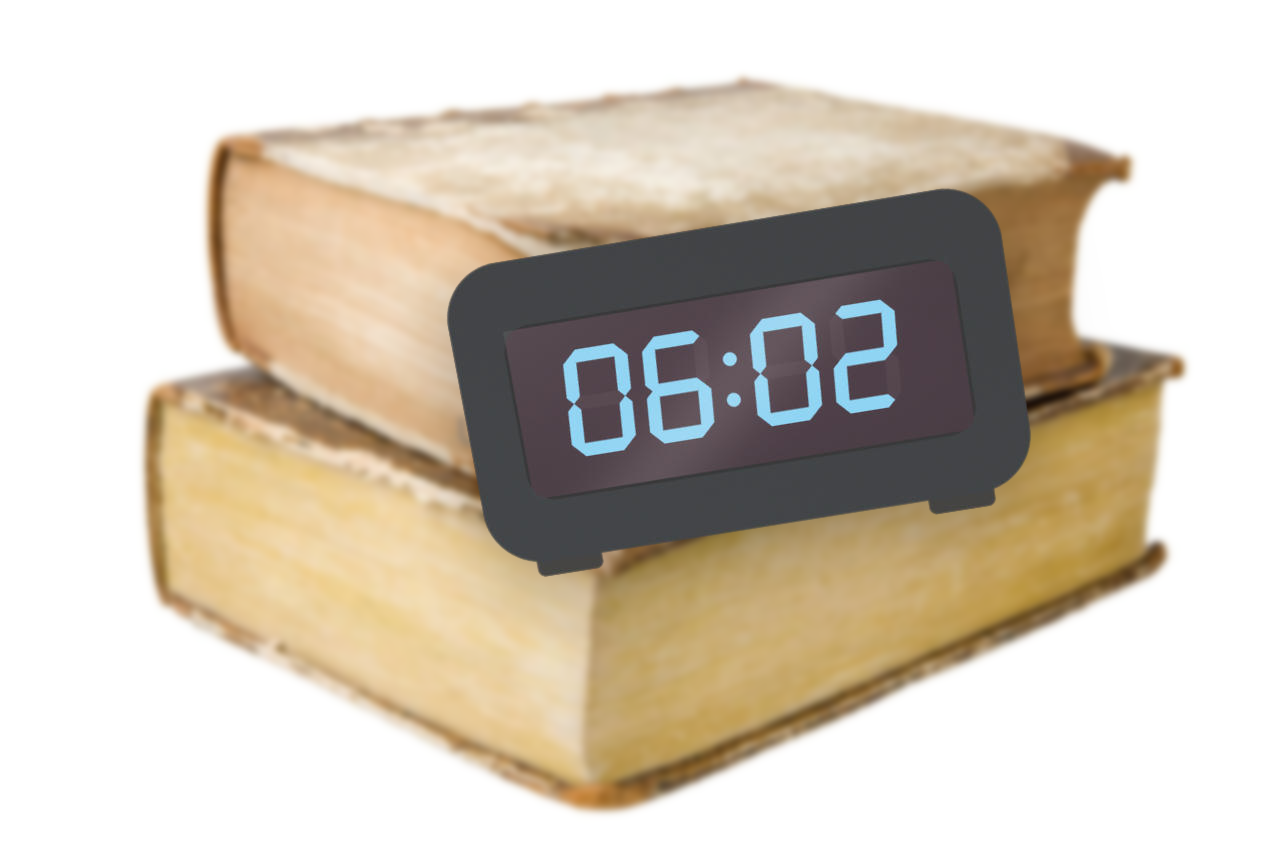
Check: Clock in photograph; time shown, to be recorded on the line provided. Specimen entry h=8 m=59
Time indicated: h=6 m=2
